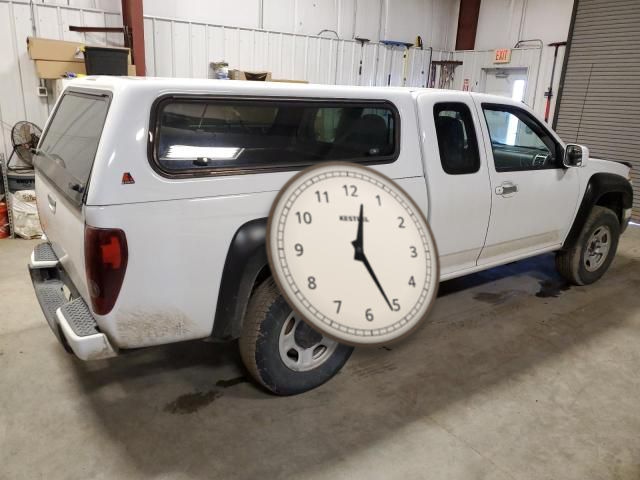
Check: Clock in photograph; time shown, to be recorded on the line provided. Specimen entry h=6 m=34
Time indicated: h=12 m=26
